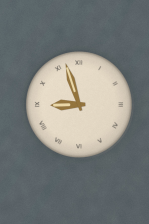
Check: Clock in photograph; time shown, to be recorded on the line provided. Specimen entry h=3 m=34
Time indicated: h=8 m=57
